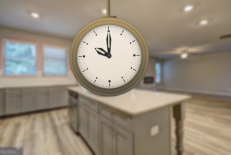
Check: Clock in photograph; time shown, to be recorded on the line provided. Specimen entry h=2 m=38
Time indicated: h=10 m=0
